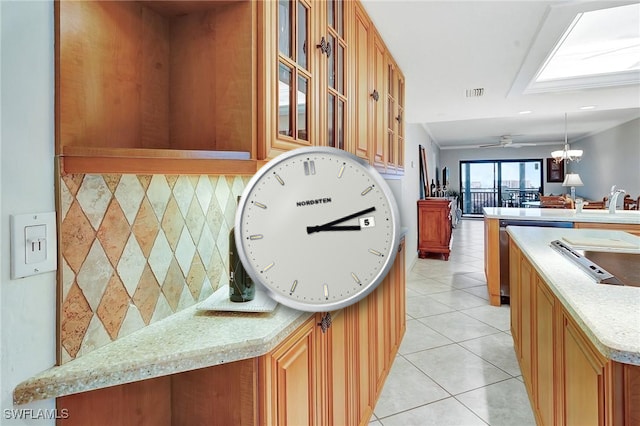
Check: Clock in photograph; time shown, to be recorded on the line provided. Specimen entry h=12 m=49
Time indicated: h=3 m=13
